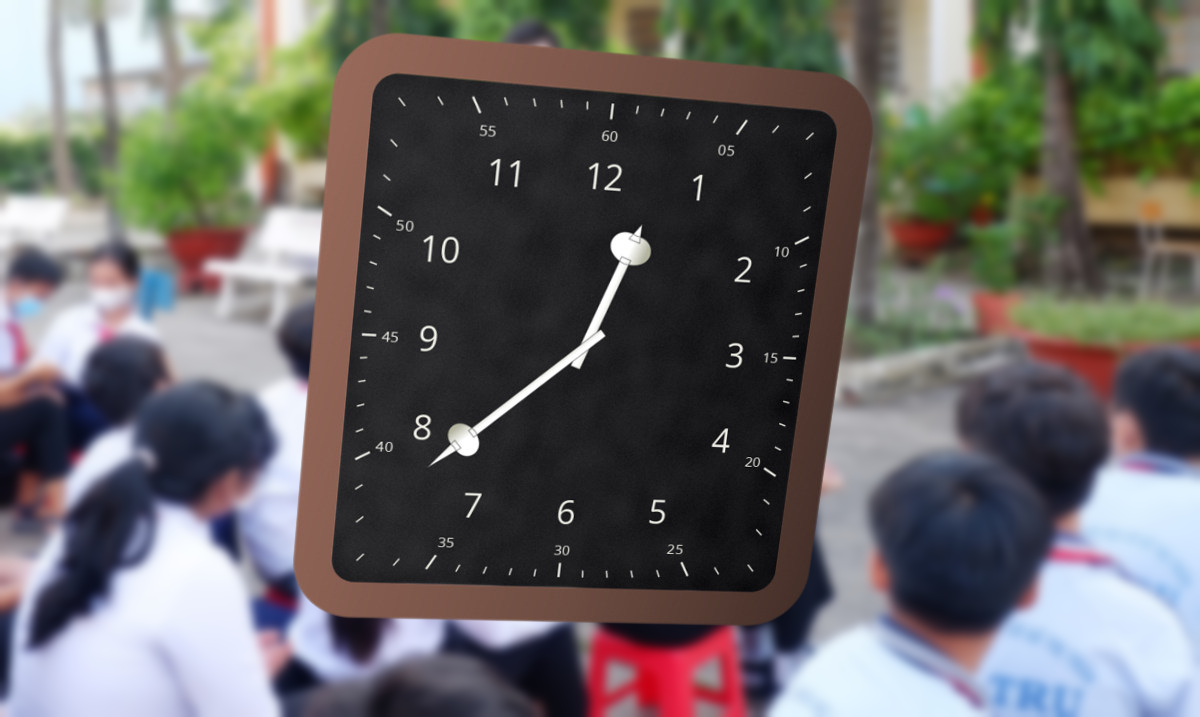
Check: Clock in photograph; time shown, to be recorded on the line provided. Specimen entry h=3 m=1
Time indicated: h=12 m=38
